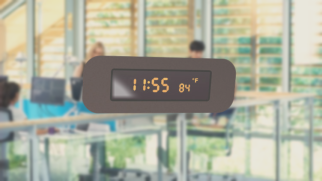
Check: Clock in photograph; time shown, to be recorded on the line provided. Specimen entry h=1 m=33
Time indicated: h=11 m=55
